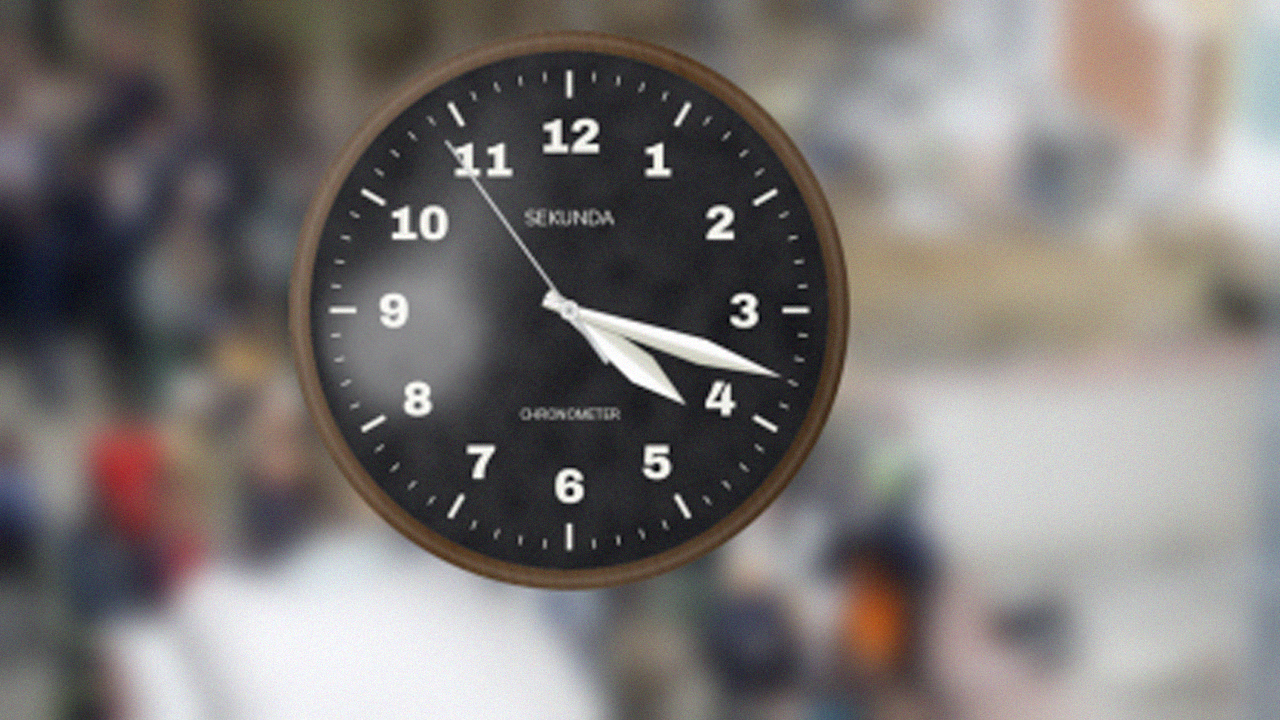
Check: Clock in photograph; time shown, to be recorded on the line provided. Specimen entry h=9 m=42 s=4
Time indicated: h=4 m=17 s=54
